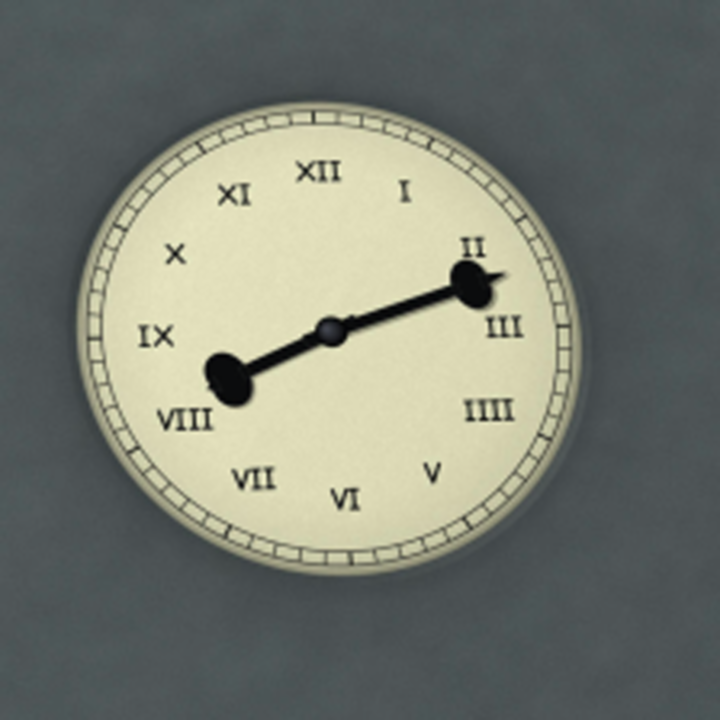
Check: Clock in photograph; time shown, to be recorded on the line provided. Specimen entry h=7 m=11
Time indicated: h=8 m=12
